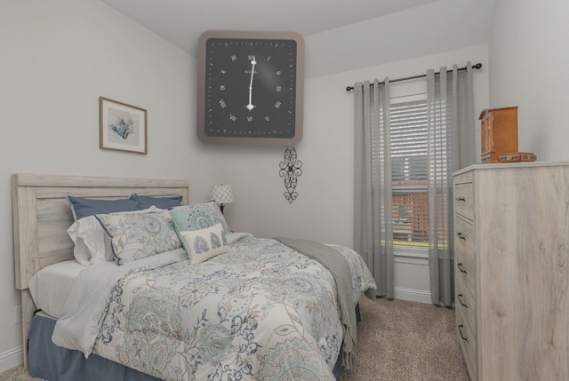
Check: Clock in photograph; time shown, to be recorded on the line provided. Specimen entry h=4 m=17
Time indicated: h=6 m=1
